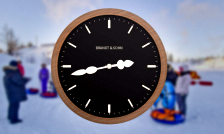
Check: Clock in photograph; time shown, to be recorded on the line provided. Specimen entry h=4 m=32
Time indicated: h=2 m=43
